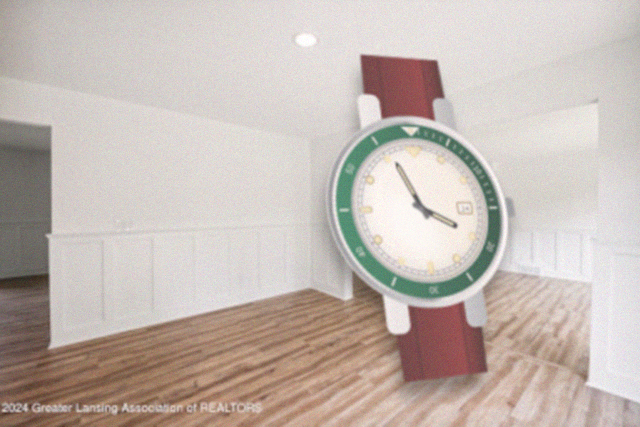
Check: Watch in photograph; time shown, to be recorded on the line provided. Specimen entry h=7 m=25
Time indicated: h=3 m=56
